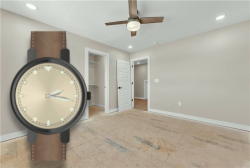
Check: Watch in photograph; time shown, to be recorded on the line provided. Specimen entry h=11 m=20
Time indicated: h=2 m=17
